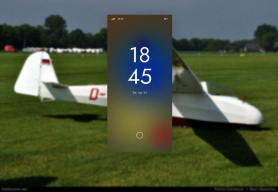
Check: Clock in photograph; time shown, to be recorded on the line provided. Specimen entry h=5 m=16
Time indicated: h=18 m=45
